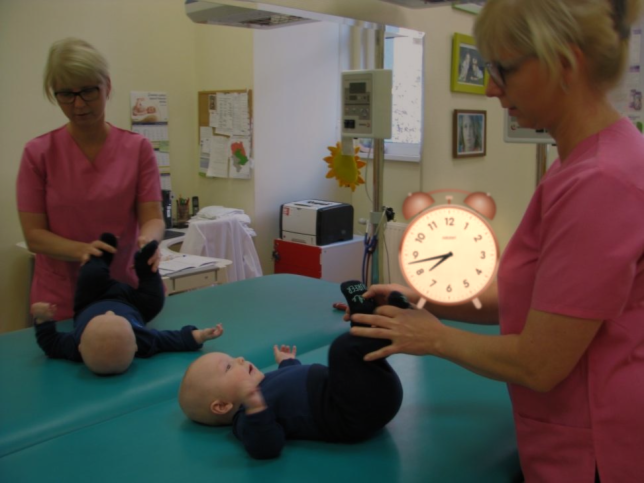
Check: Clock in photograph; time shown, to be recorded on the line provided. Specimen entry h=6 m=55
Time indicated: h=7 m=43
